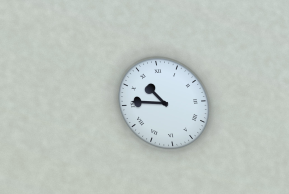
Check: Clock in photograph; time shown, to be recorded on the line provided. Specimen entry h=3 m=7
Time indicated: h=10 m=46
